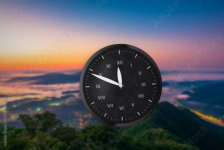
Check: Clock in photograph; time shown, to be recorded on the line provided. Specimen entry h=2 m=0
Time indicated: h=11 m=49
